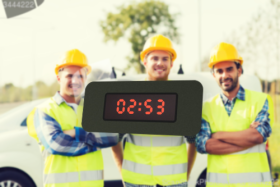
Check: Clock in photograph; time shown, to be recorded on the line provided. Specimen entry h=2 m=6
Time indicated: h=2 m=53
